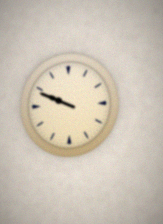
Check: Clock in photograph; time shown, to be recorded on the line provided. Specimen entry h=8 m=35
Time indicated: h=9 m=49
